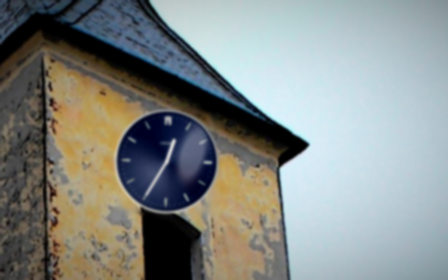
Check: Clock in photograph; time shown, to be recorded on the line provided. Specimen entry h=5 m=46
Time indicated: h=12 m=35
